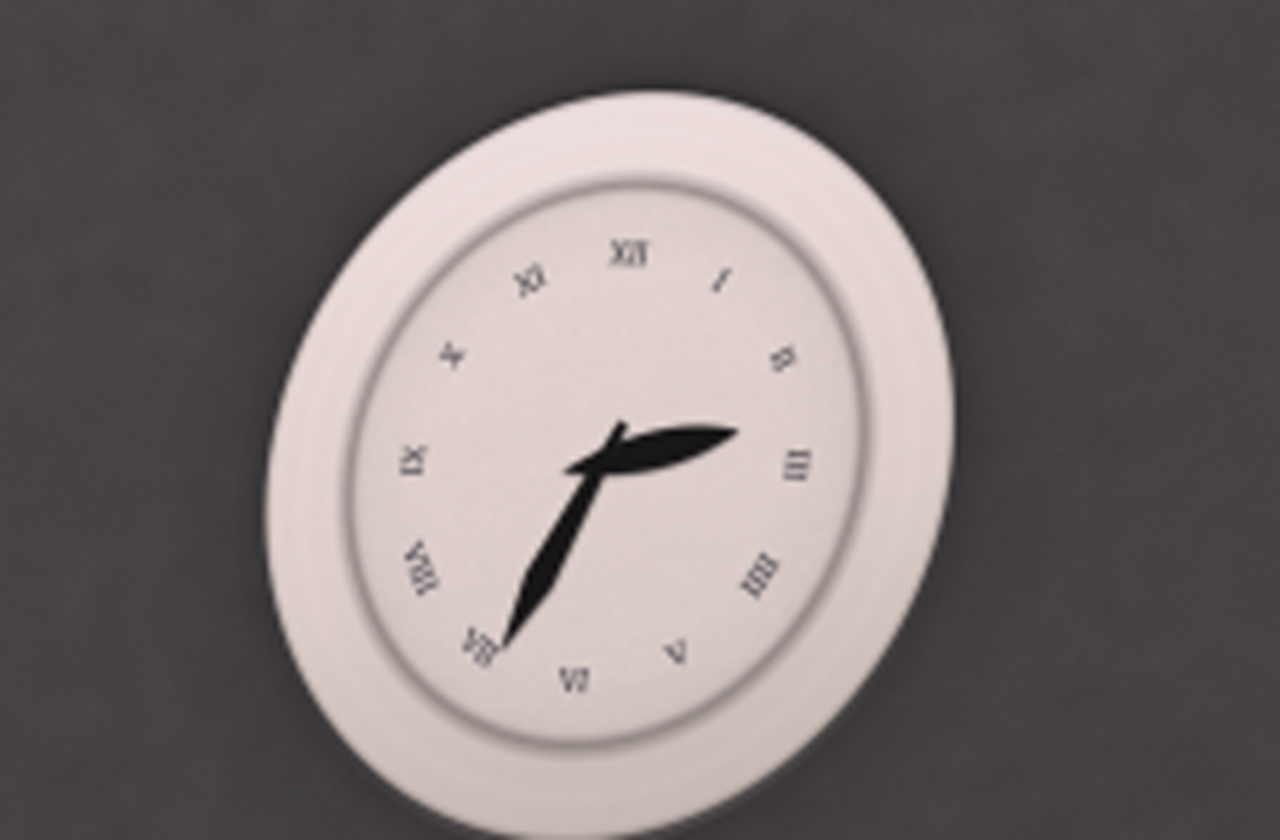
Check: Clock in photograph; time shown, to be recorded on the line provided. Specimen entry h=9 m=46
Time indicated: h=2 m=34
